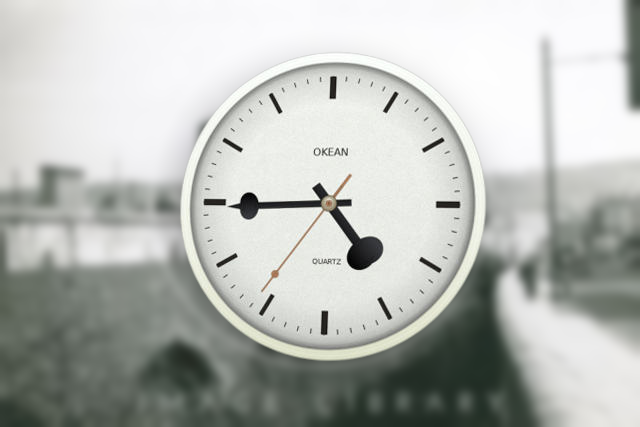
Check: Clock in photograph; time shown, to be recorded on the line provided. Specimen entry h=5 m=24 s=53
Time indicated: h=4 m=44 s=36
